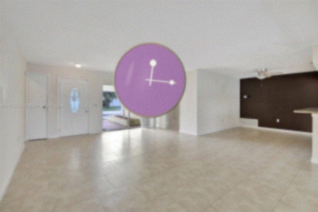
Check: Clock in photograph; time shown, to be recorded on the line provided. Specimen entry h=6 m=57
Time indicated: h=12 m=16
